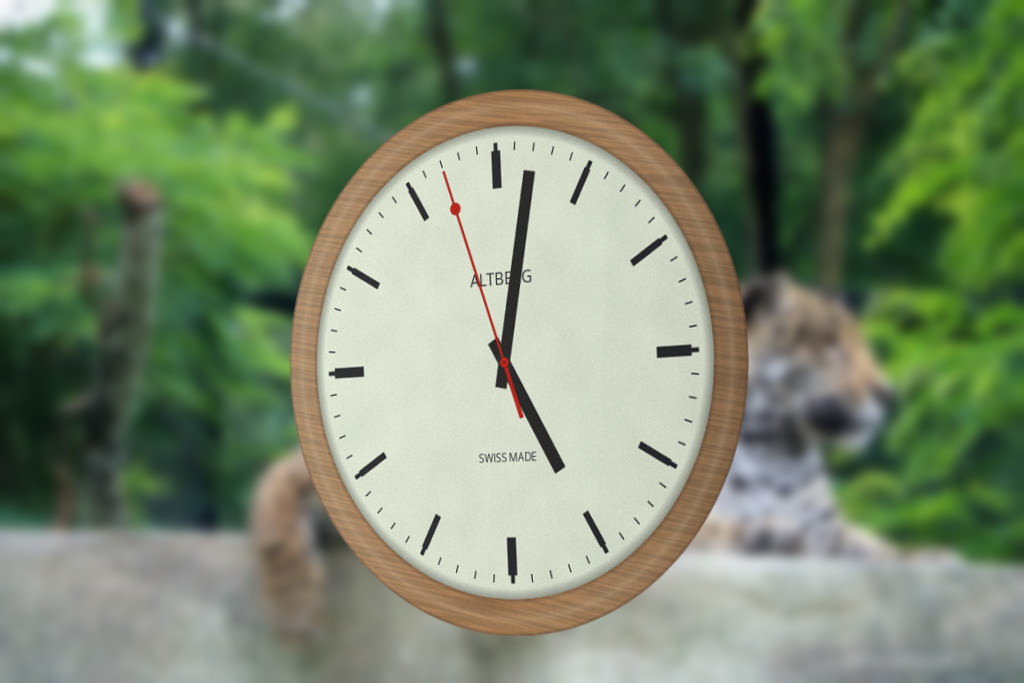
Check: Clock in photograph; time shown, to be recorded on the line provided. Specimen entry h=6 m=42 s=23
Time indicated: h=5 m=1 s=57
